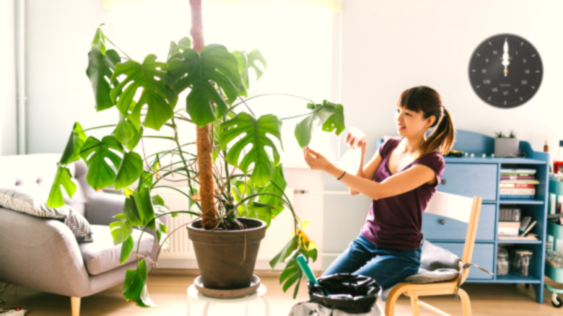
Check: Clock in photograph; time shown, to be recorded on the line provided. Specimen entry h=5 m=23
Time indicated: h=12 m=0
